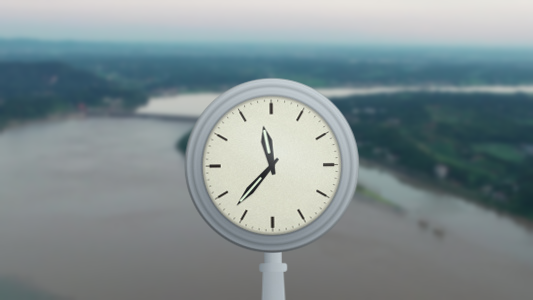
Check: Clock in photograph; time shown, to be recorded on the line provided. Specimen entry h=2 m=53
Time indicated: h=11 m=37
